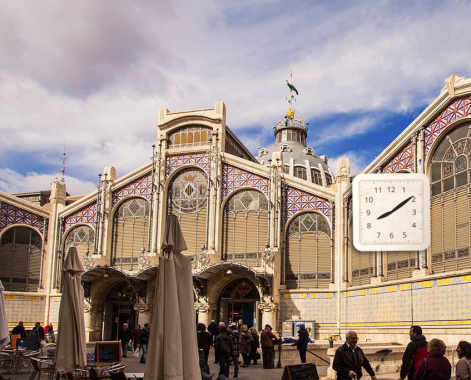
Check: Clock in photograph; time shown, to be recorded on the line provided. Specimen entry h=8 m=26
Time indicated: h=8 m=9
